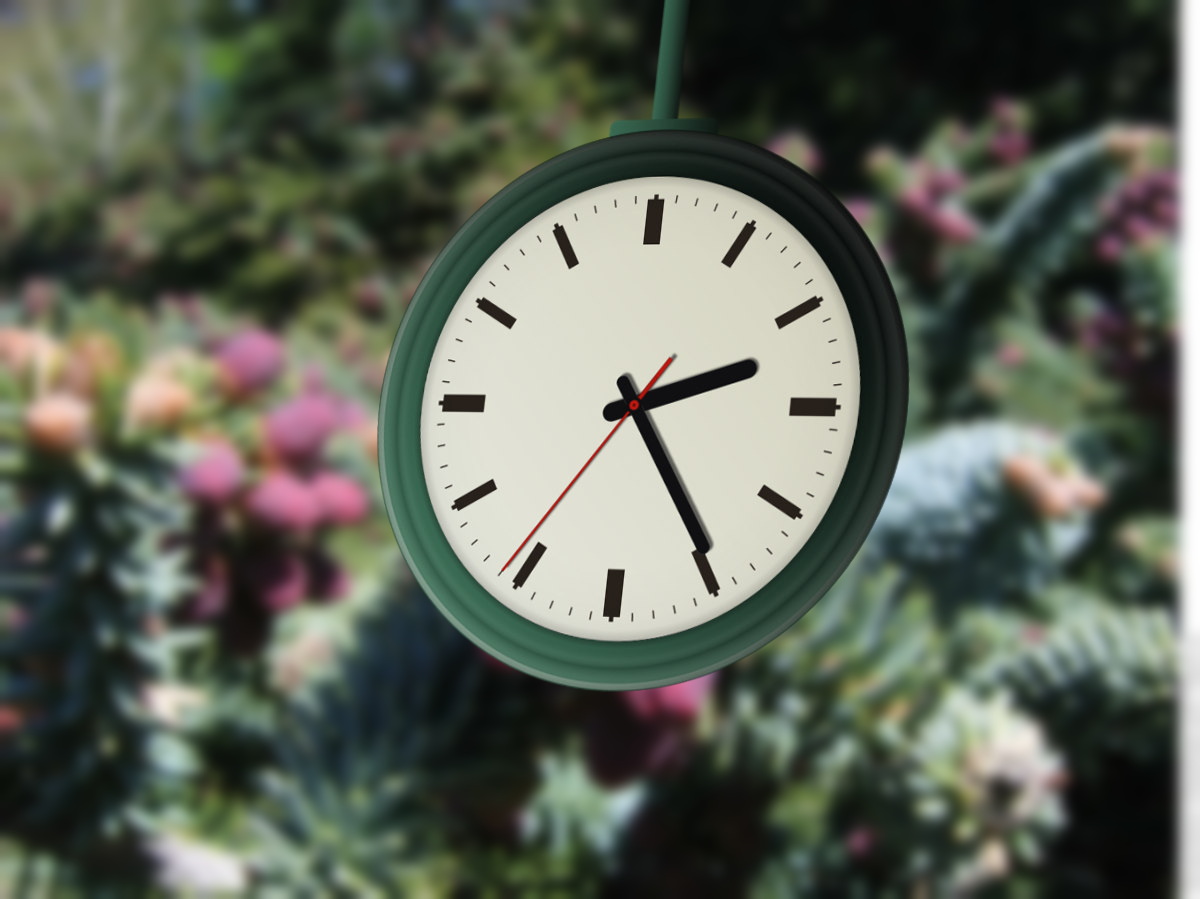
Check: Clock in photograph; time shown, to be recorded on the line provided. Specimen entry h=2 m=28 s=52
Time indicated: h=2 m=24 s=36
